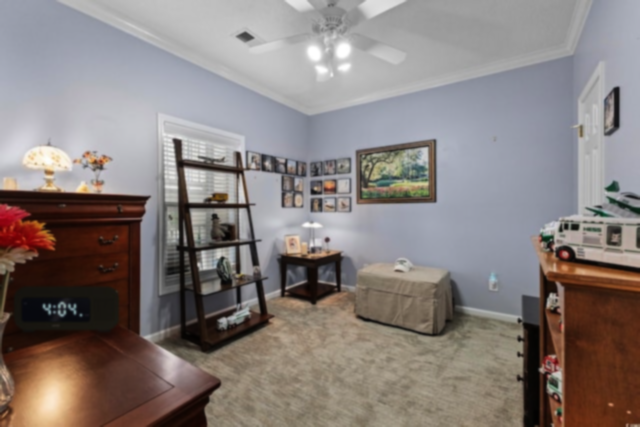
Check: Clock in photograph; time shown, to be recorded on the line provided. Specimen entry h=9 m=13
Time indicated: h=4 m=4
